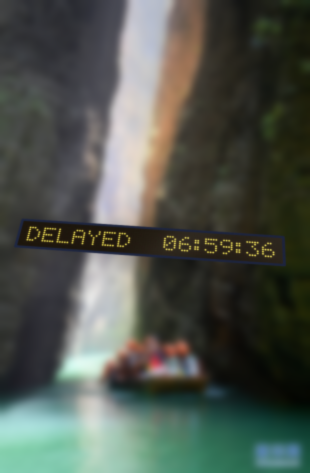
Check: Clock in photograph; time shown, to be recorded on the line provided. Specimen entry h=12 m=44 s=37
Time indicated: h=6 m=59 s=36
